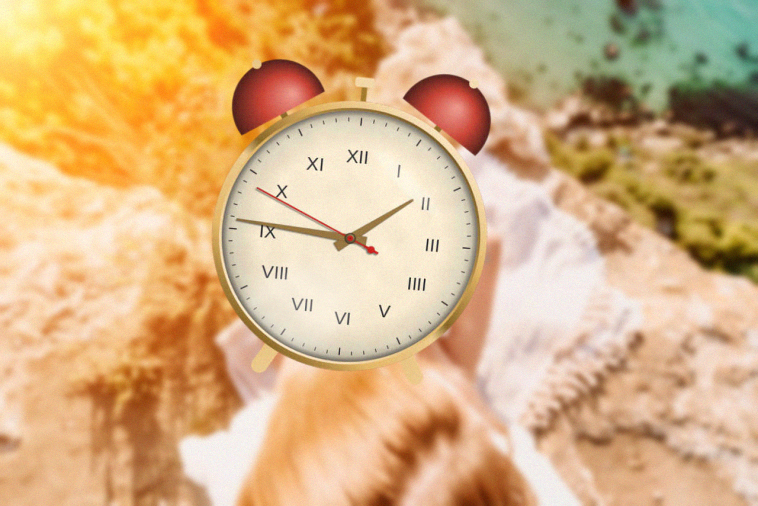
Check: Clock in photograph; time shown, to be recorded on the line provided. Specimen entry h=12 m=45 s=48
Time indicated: h=1 m=45 s=49
